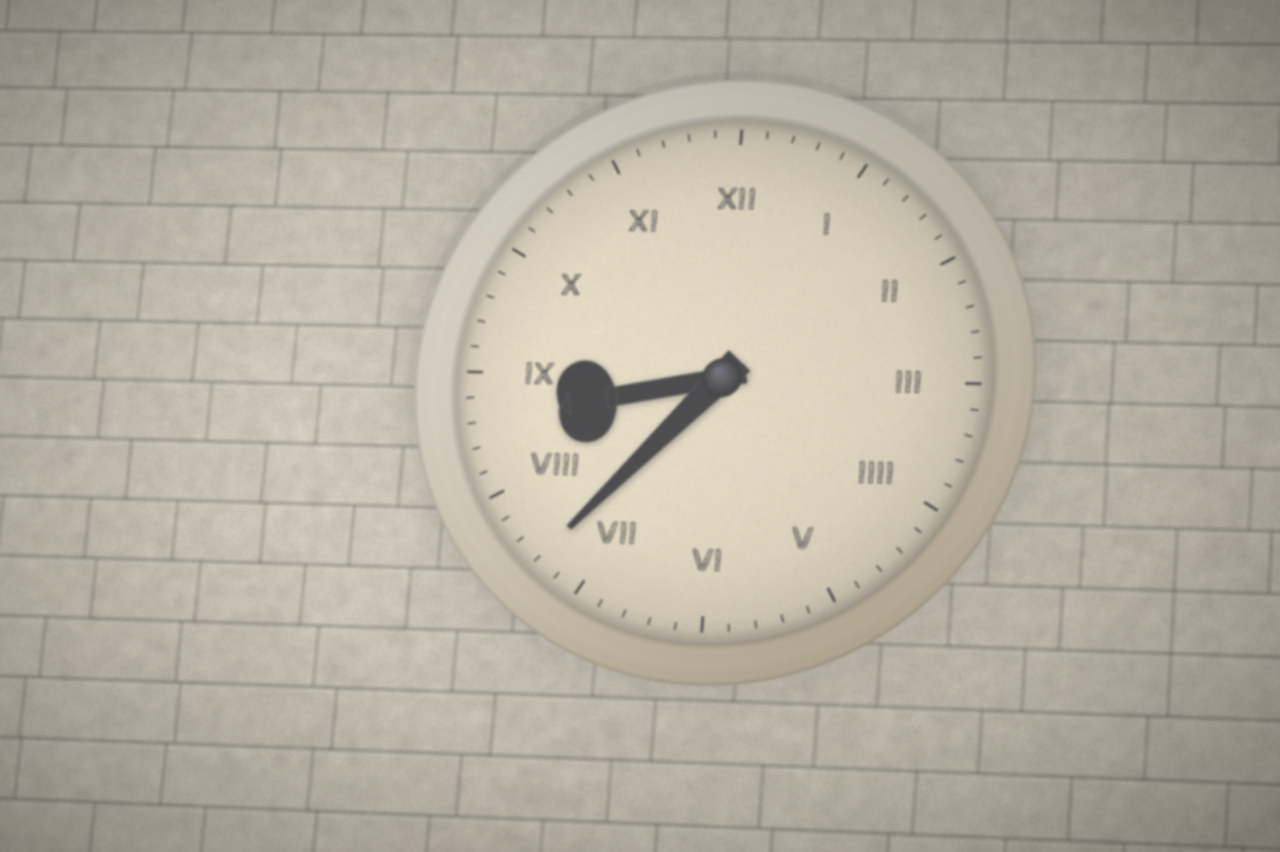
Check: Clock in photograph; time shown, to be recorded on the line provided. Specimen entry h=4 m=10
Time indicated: h=8 m=37
